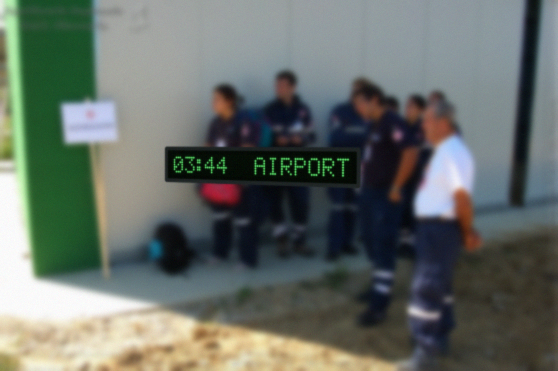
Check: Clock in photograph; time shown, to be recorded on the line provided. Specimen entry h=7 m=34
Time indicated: h=3 m=44
